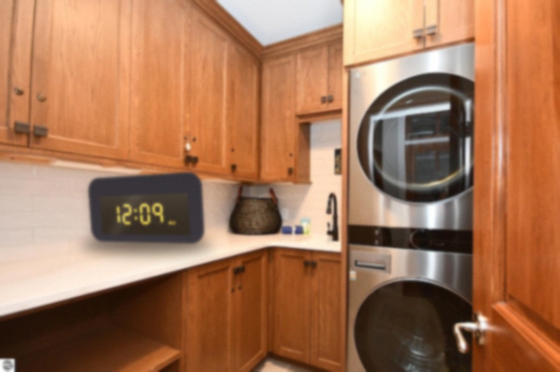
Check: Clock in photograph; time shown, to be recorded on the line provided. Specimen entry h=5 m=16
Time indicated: h=12 m=9
